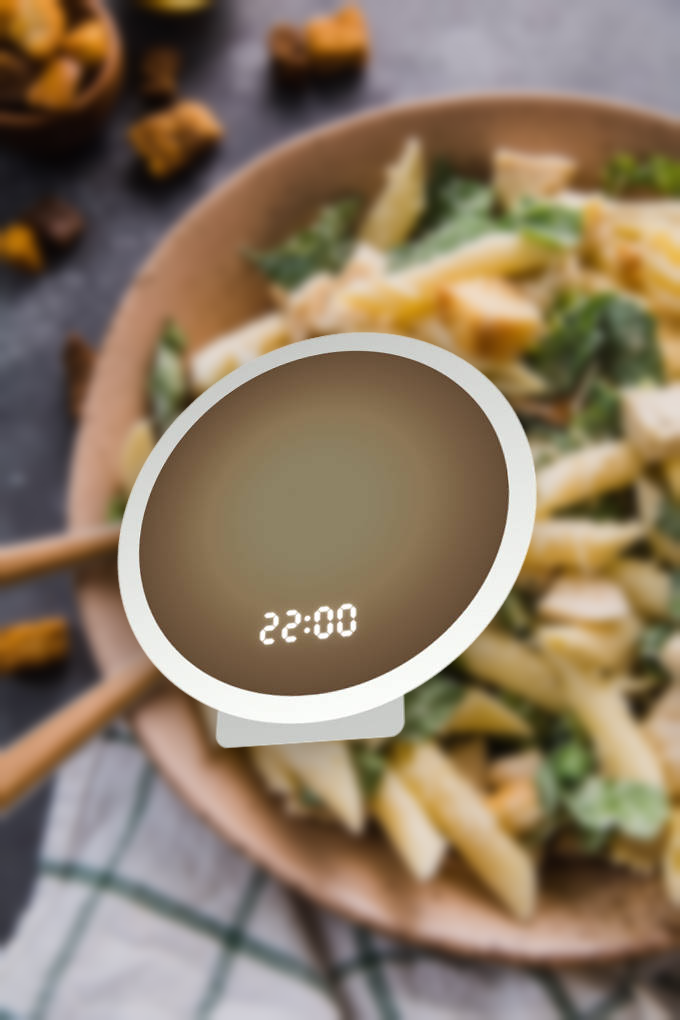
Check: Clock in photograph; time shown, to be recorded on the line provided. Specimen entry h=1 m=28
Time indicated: h=22 m=0
